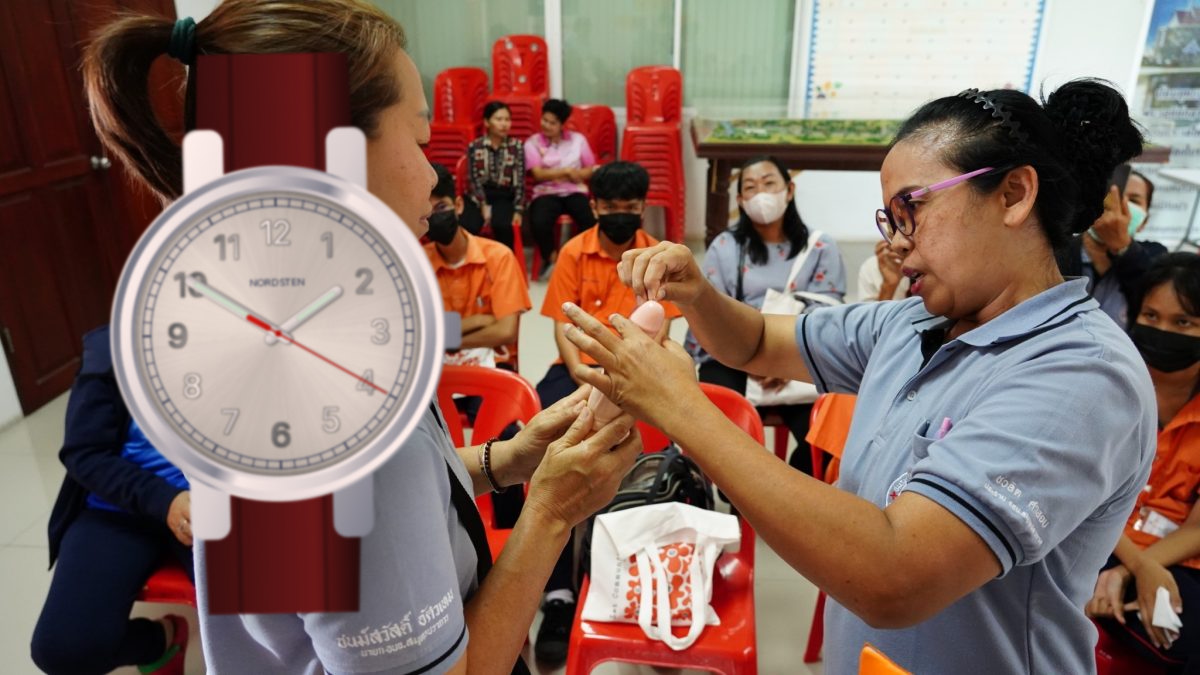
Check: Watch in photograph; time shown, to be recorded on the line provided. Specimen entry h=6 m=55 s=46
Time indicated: h=1 m=50 s=20
